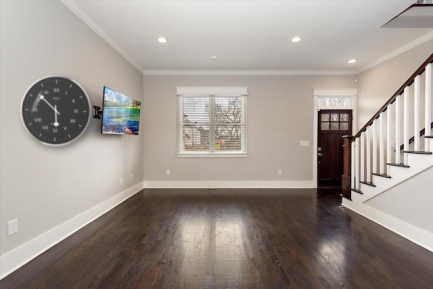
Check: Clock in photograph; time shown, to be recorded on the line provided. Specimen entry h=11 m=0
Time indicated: h=5 m=52
